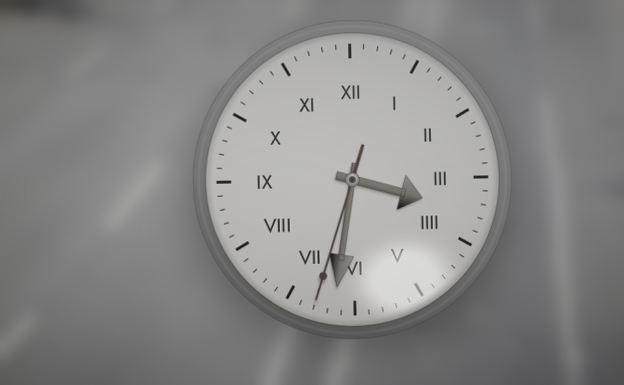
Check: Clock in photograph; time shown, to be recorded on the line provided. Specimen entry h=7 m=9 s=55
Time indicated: h=3 m=31 s=33
